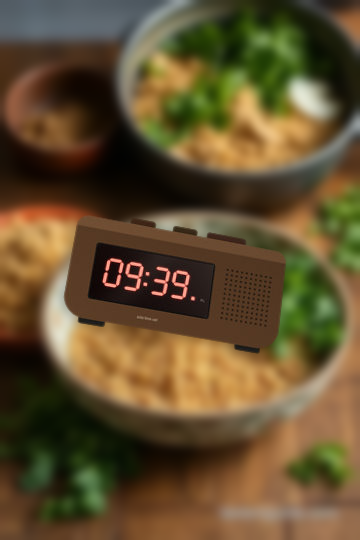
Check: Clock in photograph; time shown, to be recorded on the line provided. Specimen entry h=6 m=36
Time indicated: h=9 m=39
